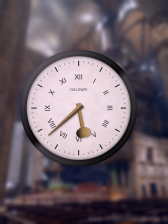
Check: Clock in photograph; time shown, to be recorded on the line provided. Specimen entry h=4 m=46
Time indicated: h=5 m=38
